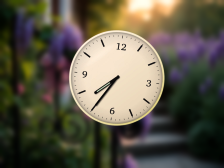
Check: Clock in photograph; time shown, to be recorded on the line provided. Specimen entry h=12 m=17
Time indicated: h=7 m=35
